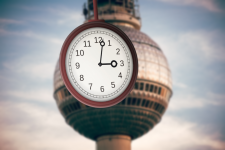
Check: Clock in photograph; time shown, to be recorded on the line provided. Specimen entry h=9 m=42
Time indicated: h=3 m=2
